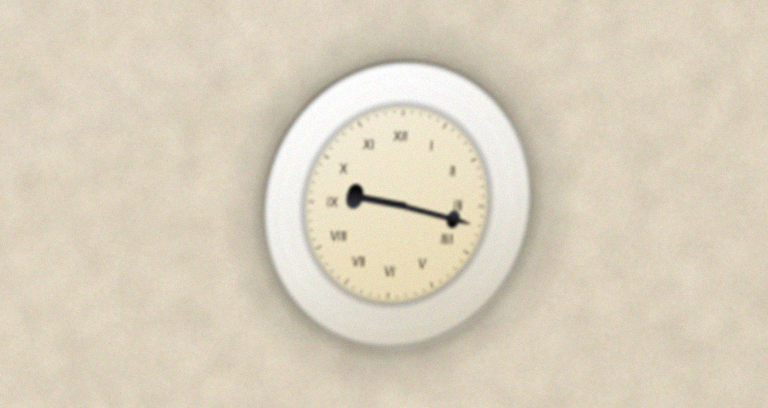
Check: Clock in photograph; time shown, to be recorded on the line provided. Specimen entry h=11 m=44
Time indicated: h=9 m=17
